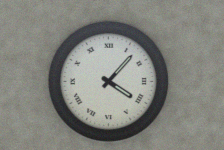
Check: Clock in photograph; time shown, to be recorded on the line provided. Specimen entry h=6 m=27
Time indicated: h=4 m=7
